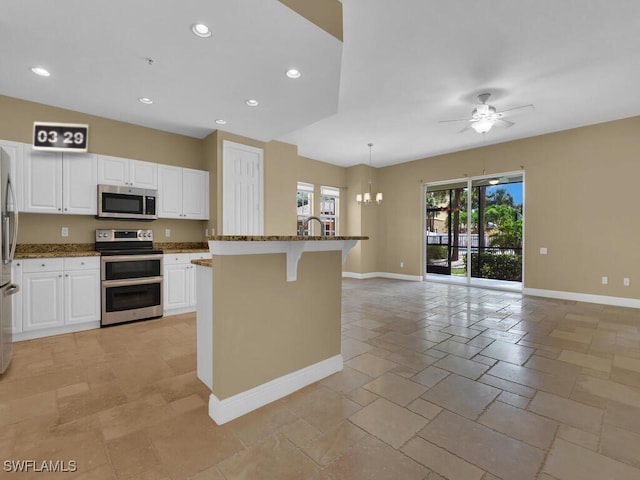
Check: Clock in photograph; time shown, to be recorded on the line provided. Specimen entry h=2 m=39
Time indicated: h=3 m=29
